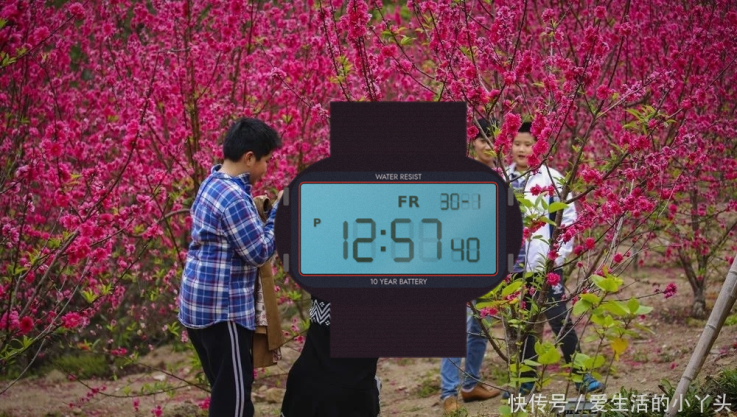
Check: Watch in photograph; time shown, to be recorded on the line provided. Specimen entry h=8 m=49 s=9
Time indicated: h=12 m=57 s=40
